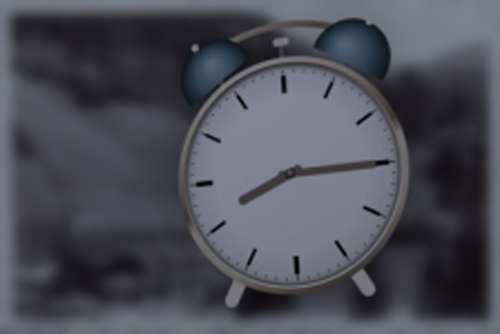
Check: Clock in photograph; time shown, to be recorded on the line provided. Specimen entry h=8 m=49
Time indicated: h=8 m=15
